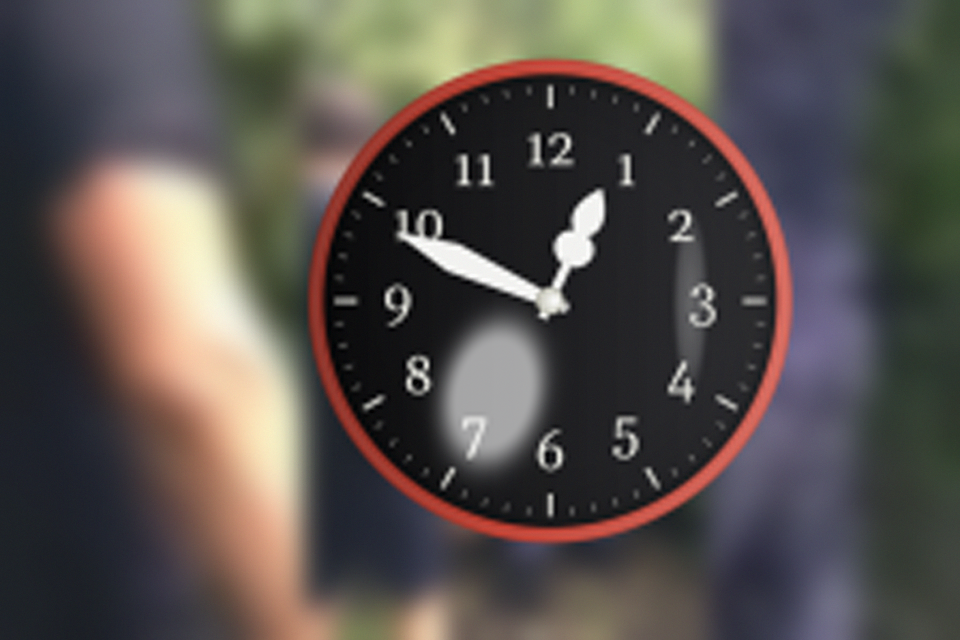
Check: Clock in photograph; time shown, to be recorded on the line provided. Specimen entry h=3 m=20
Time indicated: h=12 m=49
